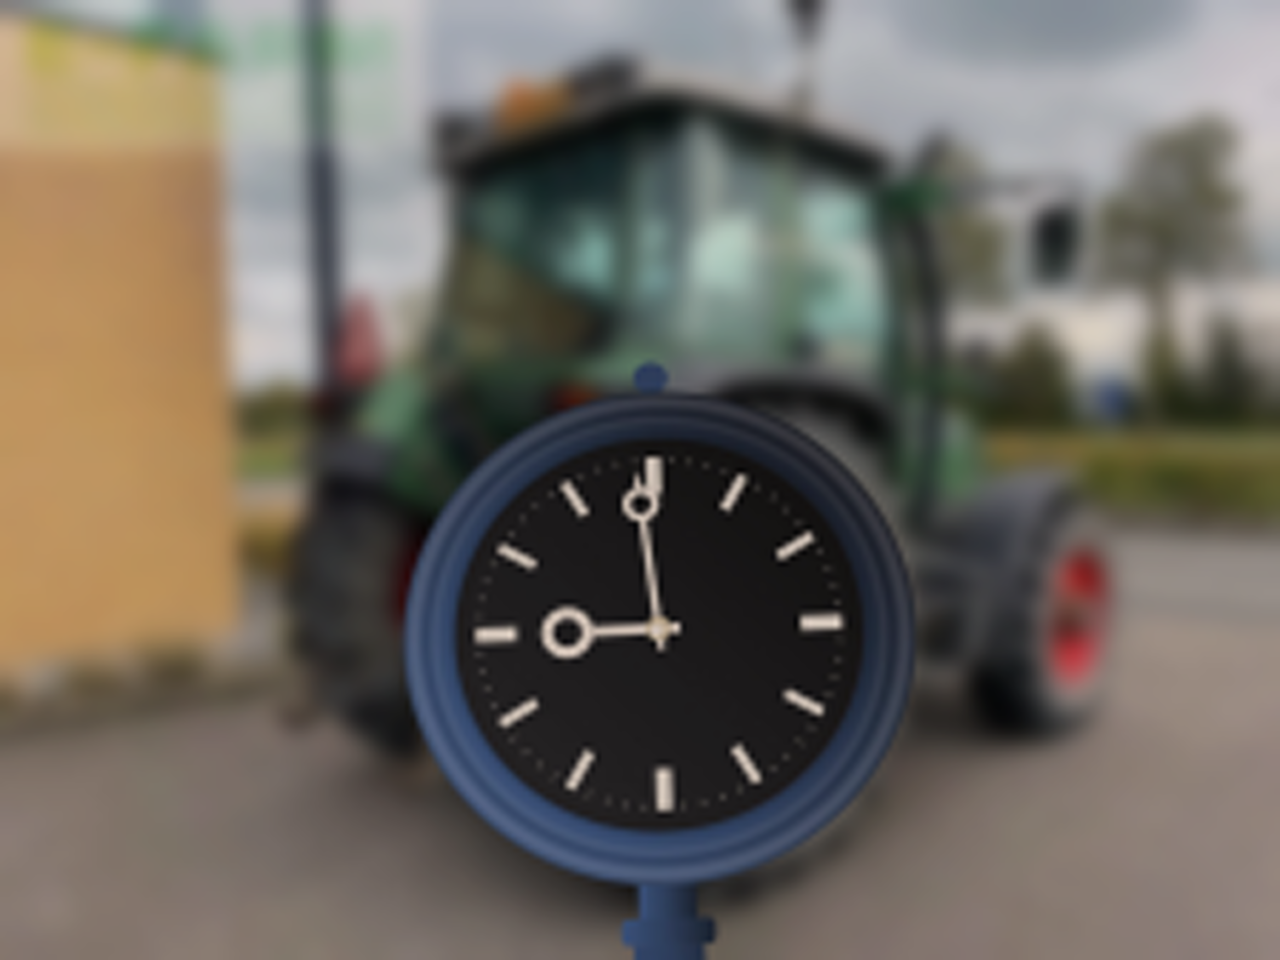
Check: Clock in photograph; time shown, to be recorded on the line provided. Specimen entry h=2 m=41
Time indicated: h=8 m=59
